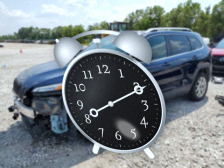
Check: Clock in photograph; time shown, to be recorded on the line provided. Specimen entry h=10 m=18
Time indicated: h=8 m=11
